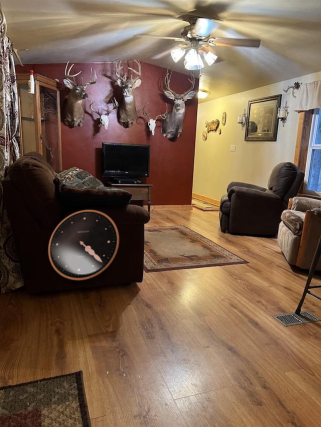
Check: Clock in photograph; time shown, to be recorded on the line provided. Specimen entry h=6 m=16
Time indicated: h=4 m=22
